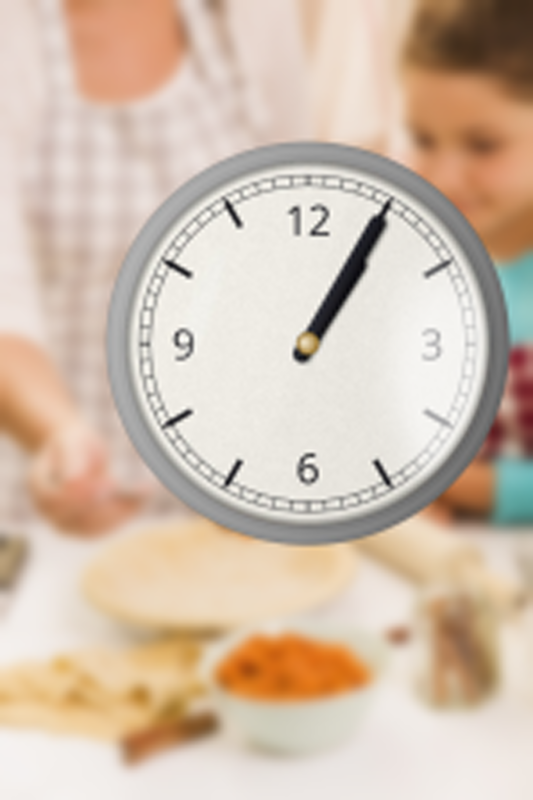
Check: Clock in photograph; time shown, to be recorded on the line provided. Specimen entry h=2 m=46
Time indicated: h=1 m=5
